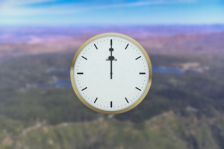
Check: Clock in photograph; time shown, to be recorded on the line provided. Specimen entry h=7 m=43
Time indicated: h=12 m=0
